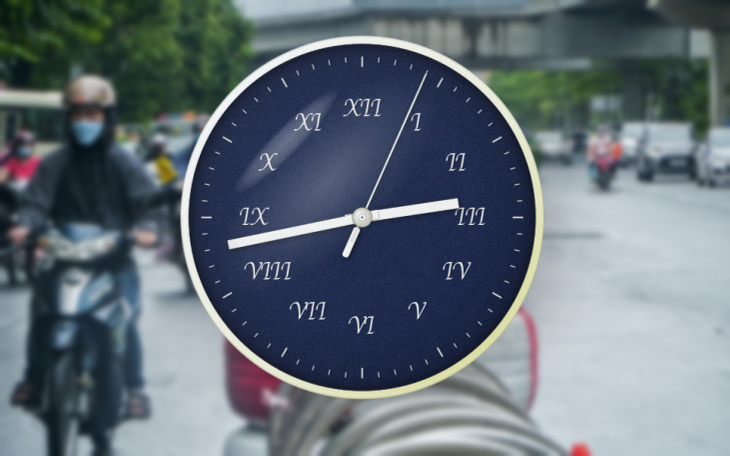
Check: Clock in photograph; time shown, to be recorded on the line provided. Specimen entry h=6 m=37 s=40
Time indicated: h=2 m=43 s=4
